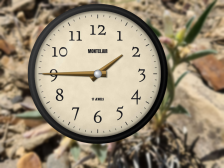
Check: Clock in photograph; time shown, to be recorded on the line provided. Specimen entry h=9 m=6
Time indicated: h=1 m=45
